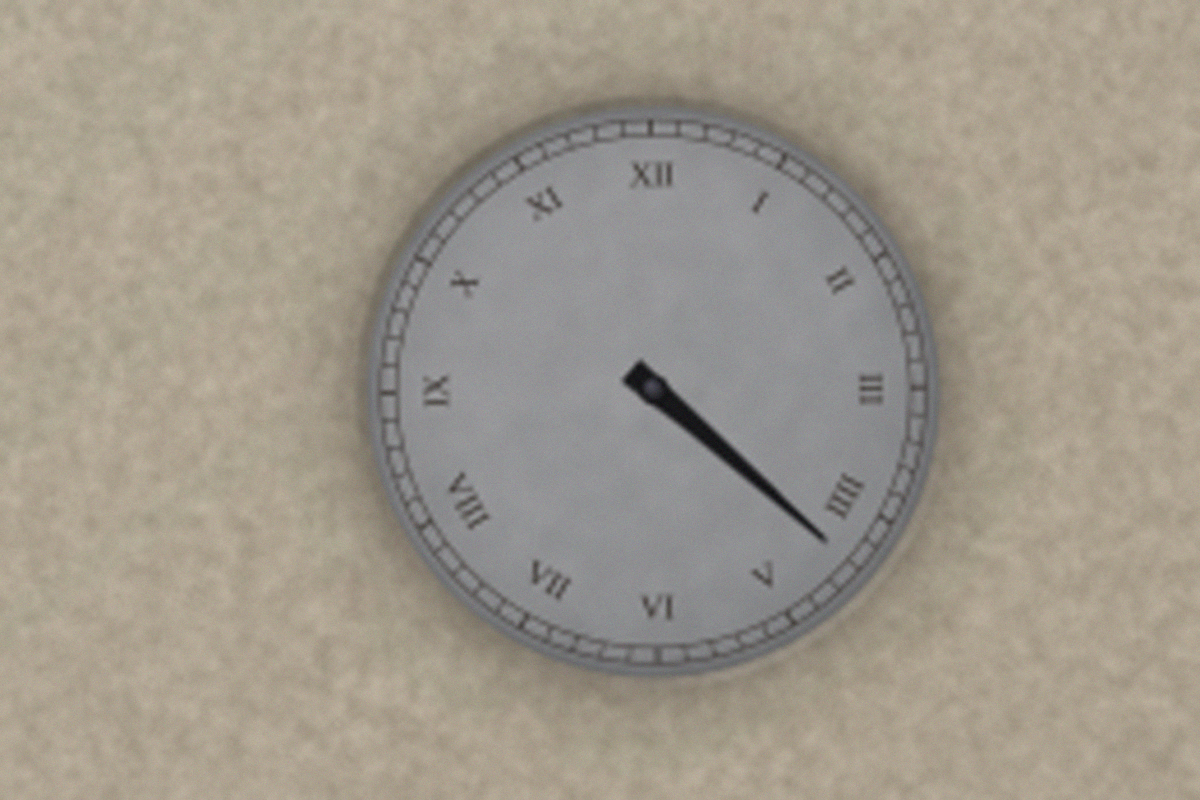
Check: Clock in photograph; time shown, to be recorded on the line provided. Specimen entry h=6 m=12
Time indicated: h=4 m=22
